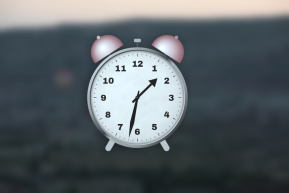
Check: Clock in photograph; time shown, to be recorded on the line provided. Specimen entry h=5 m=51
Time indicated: h=1 m=32
